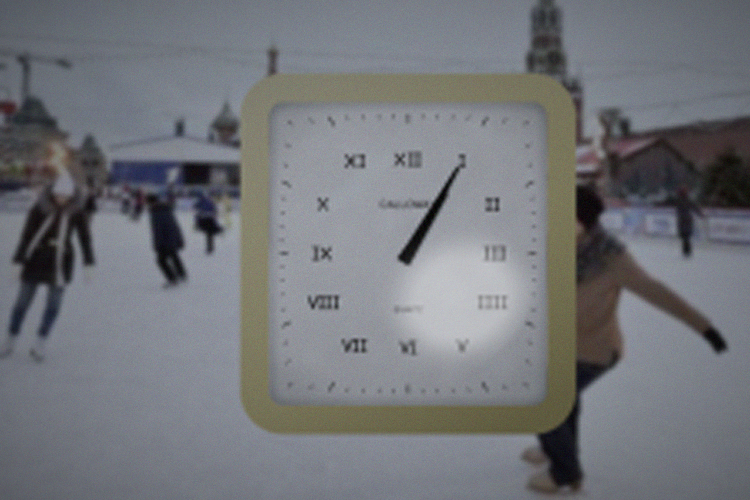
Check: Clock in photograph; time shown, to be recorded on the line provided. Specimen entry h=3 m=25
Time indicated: h=1 m=5
